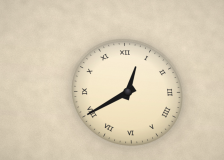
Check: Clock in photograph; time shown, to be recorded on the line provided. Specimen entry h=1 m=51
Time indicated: h=12 m=40
